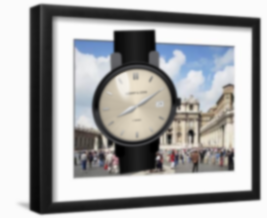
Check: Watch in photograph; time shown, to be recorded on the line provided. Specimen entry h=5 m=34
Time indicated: h=8 m=10
